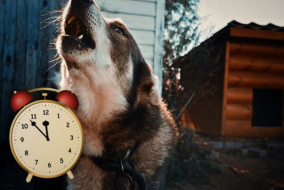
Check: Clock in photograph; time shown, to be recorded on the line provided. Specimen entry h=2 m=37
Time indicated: h=11 m=53
